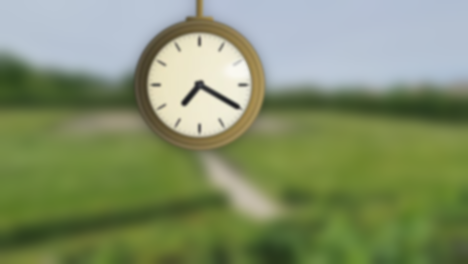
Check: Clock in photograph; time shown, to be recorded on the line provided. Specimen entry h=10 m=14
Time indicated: h=7 m=20
